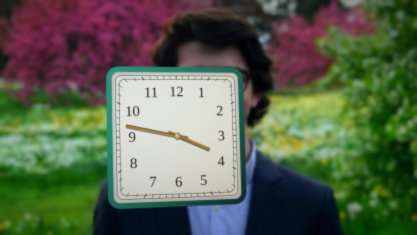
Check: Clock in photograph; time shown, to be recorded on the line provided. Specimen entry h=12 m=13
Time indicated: h=3 m=47
